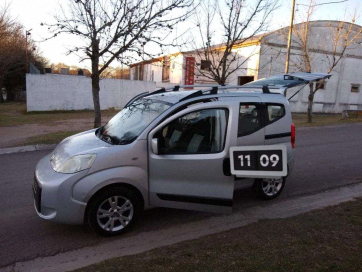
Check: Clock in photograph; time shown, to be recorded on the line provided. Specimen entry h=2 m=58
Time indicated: h=11 m=9
